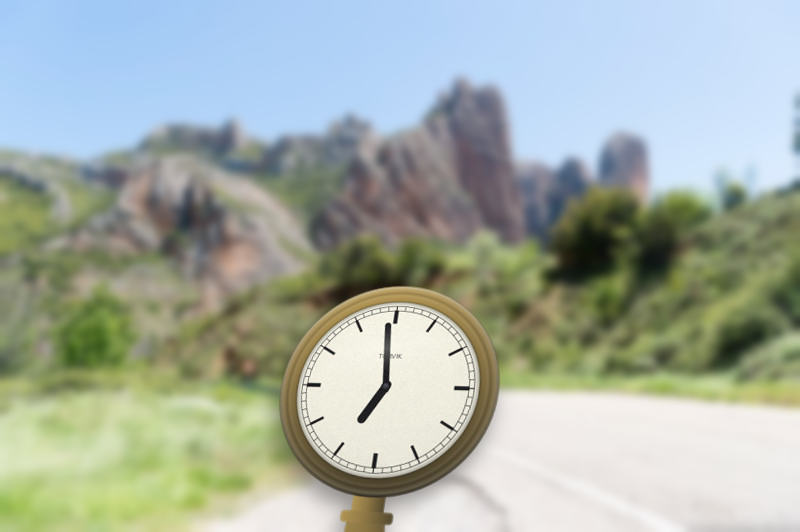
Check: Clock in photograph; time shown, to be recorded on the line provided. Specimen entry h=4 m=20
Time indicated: h=6 m=59
